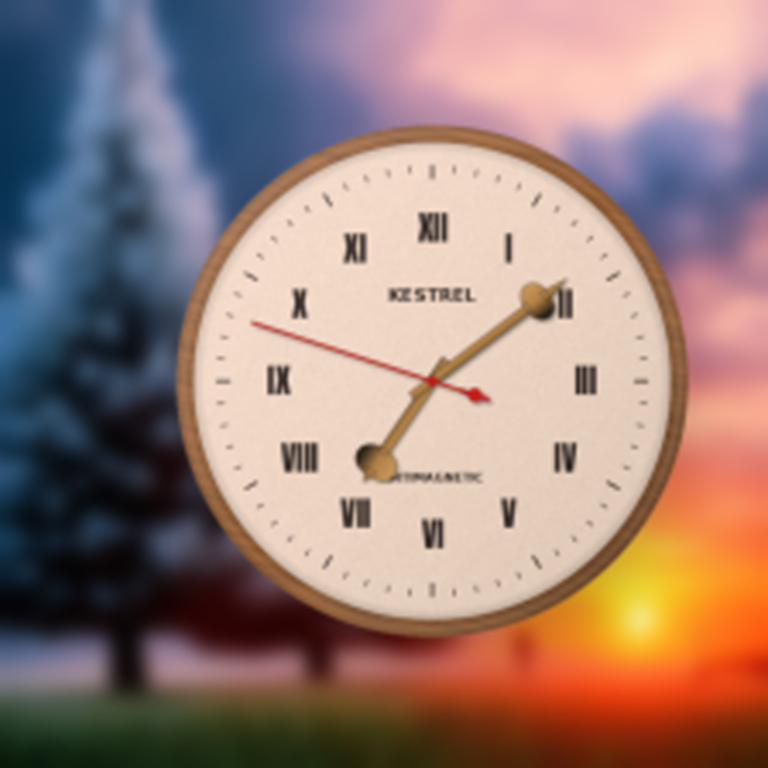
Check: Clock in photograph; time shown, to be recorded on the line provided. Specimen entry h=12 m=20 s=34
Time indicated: h=7 m=8 s=48
